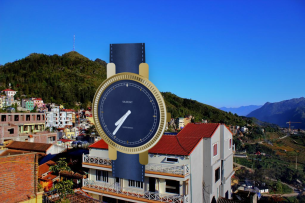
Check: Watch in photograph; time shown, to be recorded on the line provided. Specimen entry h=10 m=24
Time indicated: h=7 m=36
